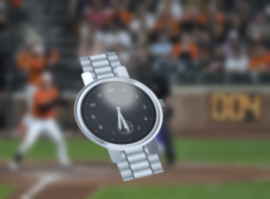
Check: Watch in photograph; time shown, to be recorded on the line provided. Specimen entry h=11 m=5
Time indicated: h=6 m=29
